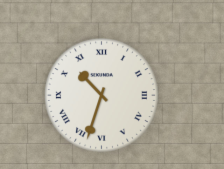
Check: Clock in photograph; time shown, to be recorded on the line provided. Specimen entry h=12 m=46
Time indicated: h=10 m=33
